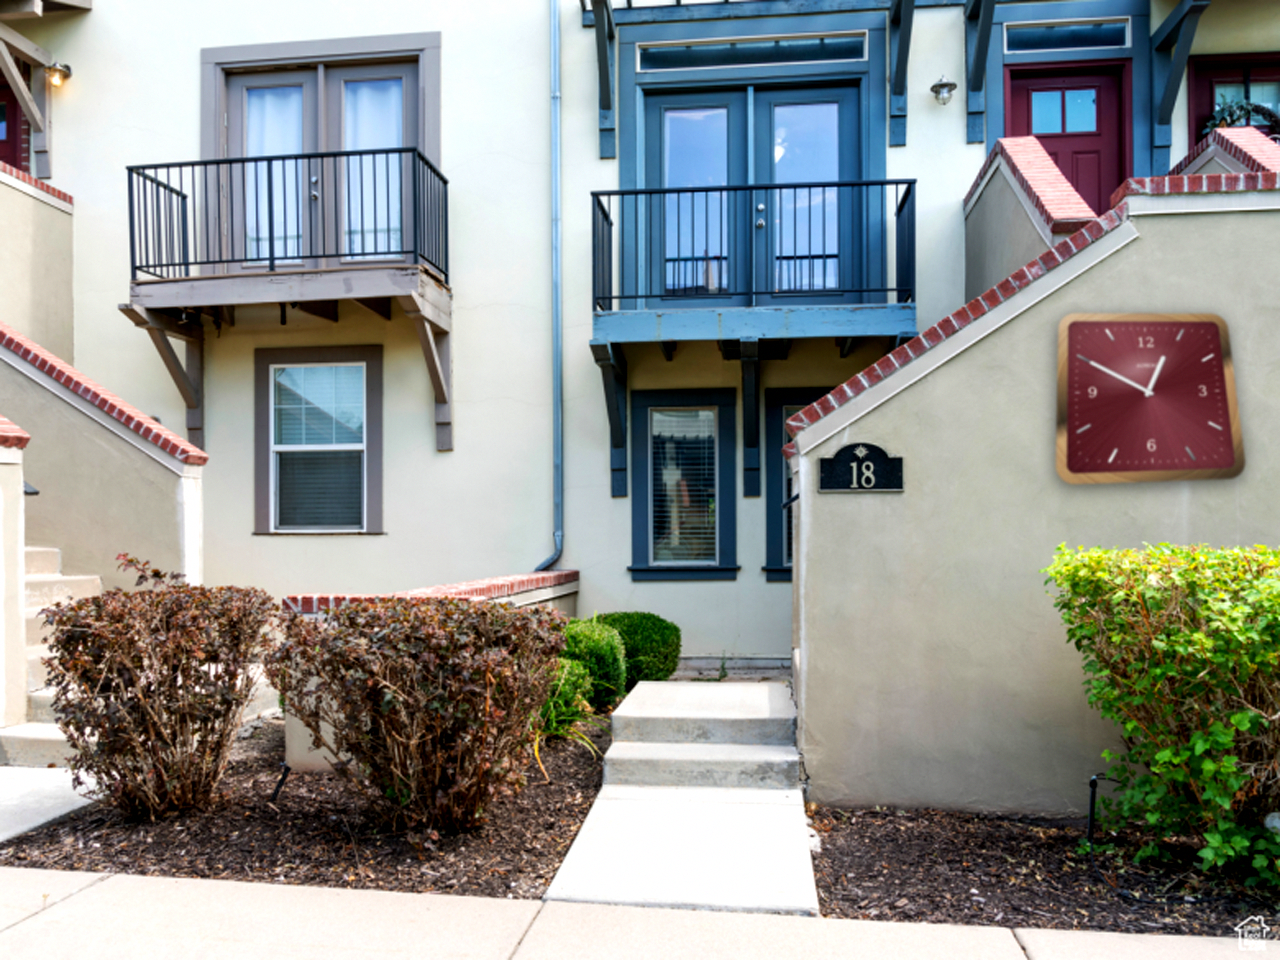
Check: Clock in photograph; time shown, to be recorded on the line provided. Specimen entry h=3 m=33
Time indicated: h=12 m=50
